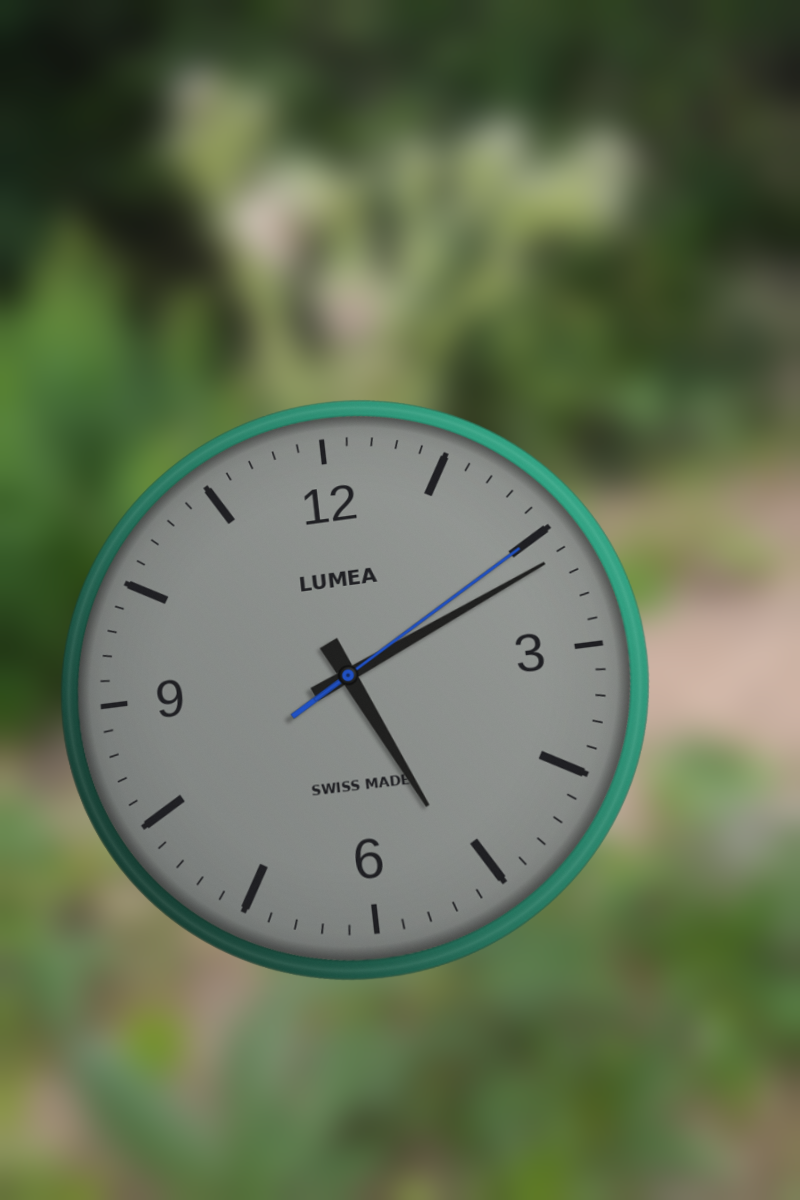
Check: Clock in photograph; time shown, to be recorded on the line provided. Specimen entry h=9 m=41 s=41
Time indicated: h=5 m=11 s=10
